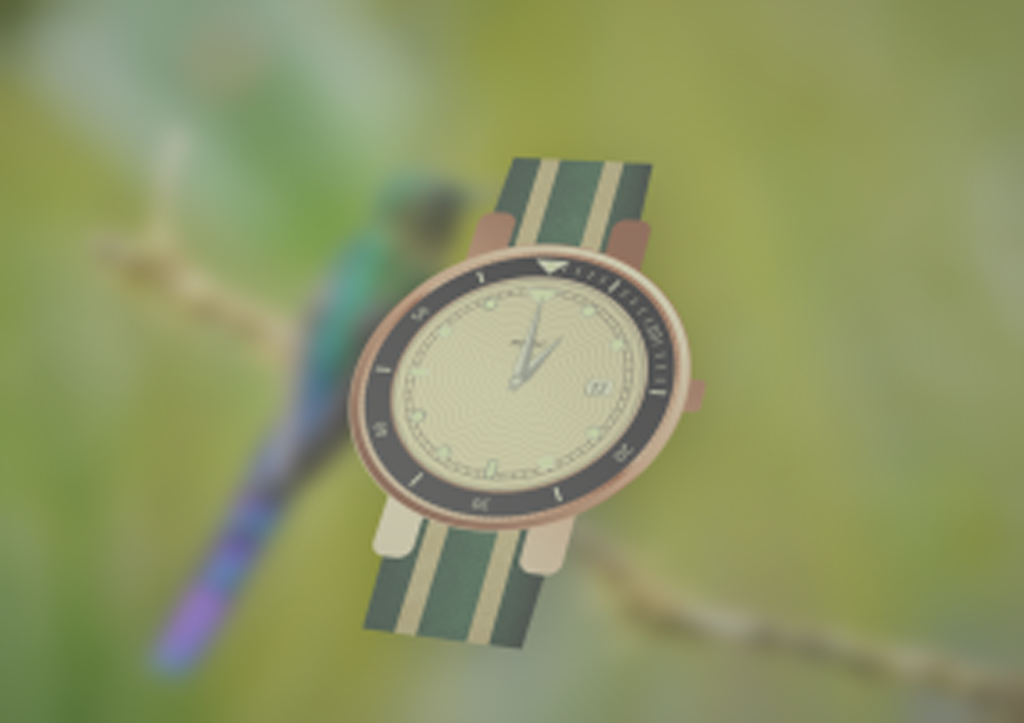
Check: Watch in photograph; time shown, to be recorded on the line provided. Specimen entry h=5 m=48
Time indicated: h=1 m=0
